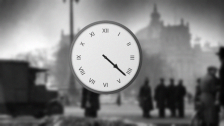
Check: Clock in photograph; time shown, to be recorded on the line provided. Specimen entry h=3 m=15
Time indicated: h=4 m=22
